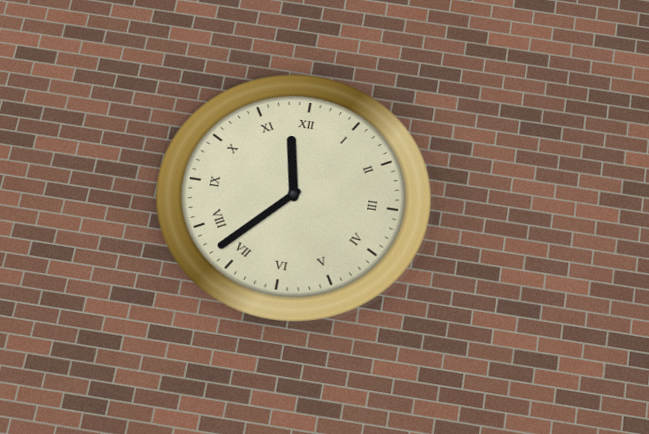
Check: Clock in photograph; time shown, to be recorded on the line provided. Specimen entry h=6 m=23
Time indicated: h=11 m=37
